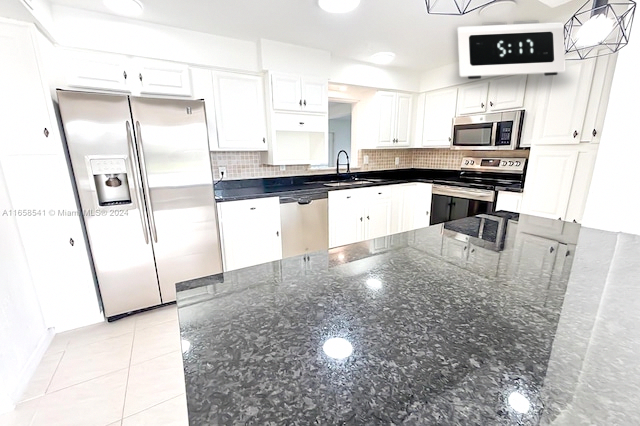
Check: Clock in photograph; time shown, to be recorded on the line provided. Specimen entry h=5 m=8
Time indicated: h=5 m=17
